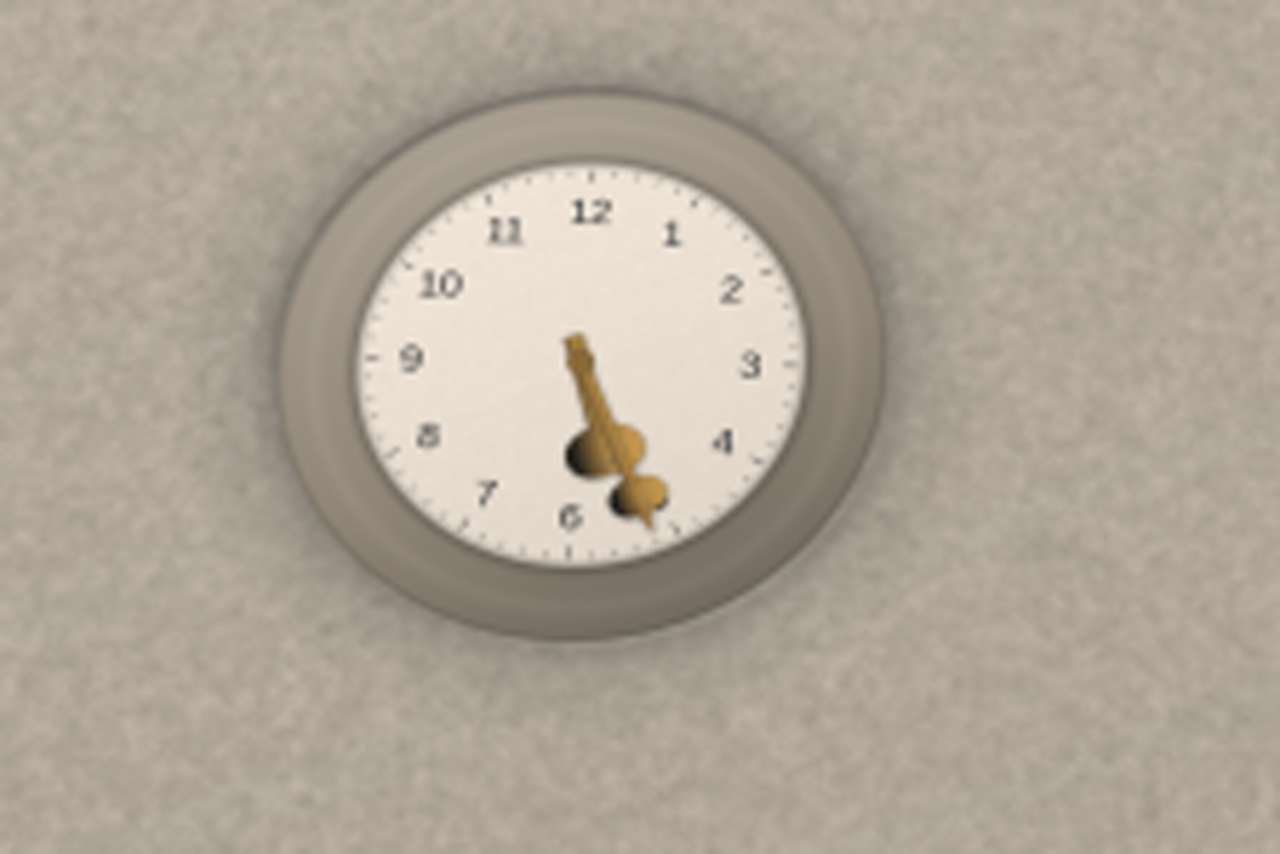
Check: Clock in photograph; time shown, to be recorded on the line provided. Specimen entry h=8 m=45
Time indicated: h=5 m=26
